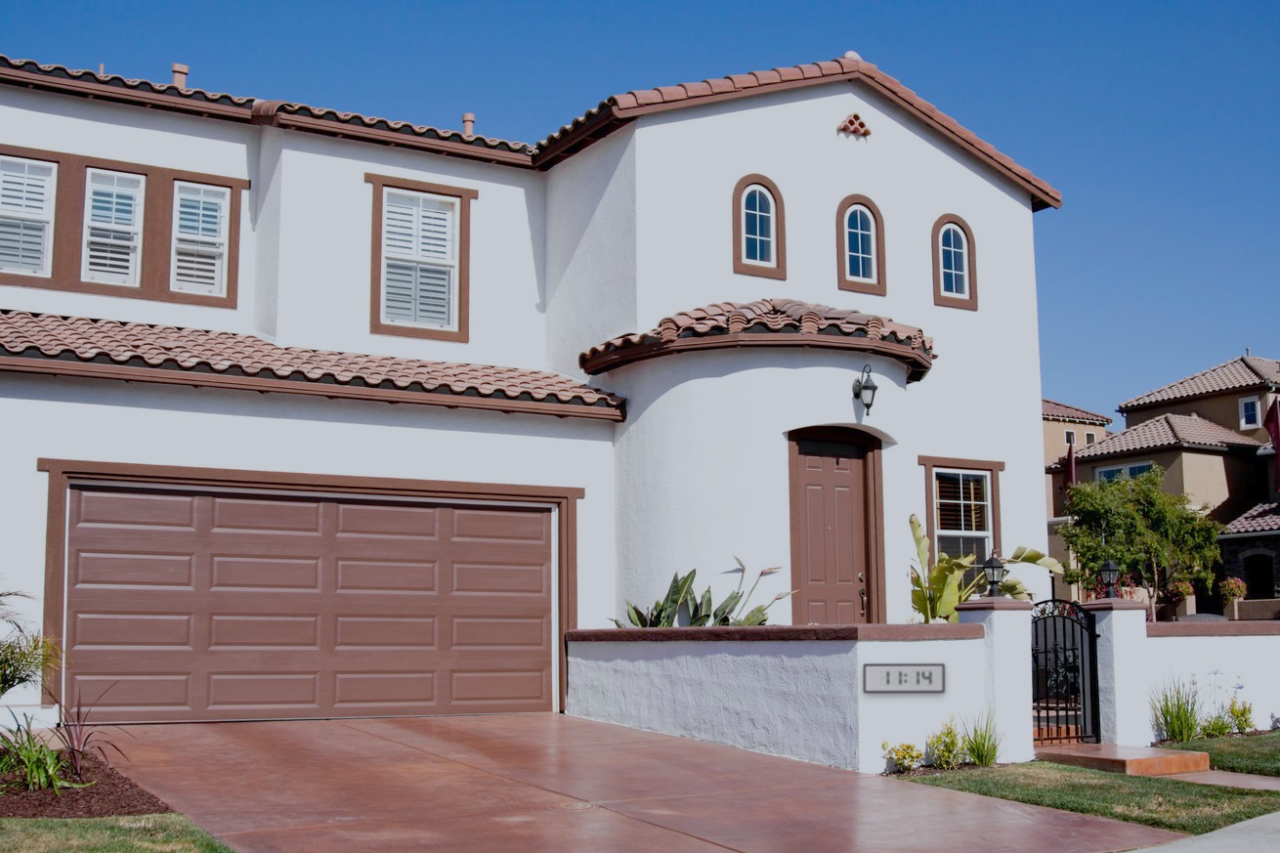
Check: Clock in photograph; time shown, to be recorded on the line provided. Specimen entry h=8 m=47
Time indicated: h=11 m=14
